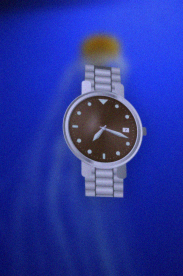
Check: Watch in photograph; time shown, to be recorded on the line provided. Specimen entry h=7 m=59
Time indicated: h=7 m=18
